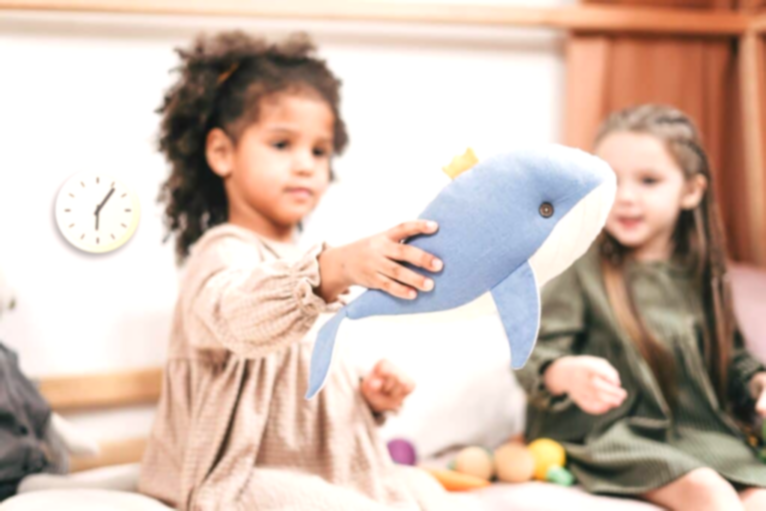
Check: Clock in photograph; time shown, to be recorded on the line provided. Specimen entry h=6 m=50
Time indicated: h=6 m=6
